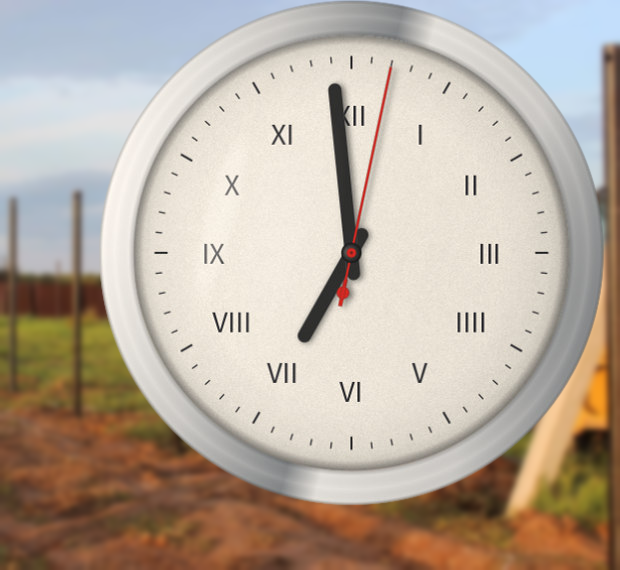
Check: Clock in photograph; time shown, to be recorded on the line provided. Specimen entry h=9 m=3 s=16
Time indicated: h=6 m=59 s=2
